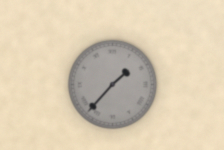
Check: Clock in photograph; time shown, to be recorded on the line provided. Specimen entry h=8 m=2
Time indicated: h=1 m=37
